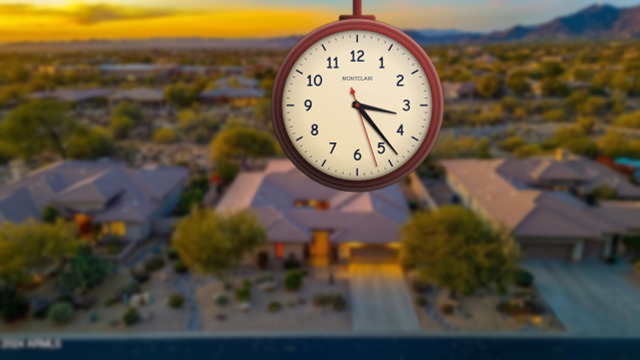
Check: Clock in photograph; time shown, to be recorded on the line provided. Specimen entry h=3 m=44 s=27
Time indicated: h=3 m=23 s=27
